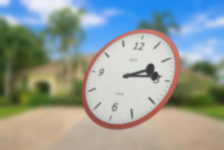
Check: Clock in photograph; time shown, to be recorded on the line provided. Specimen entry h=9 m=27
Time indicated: h=2 m=14
